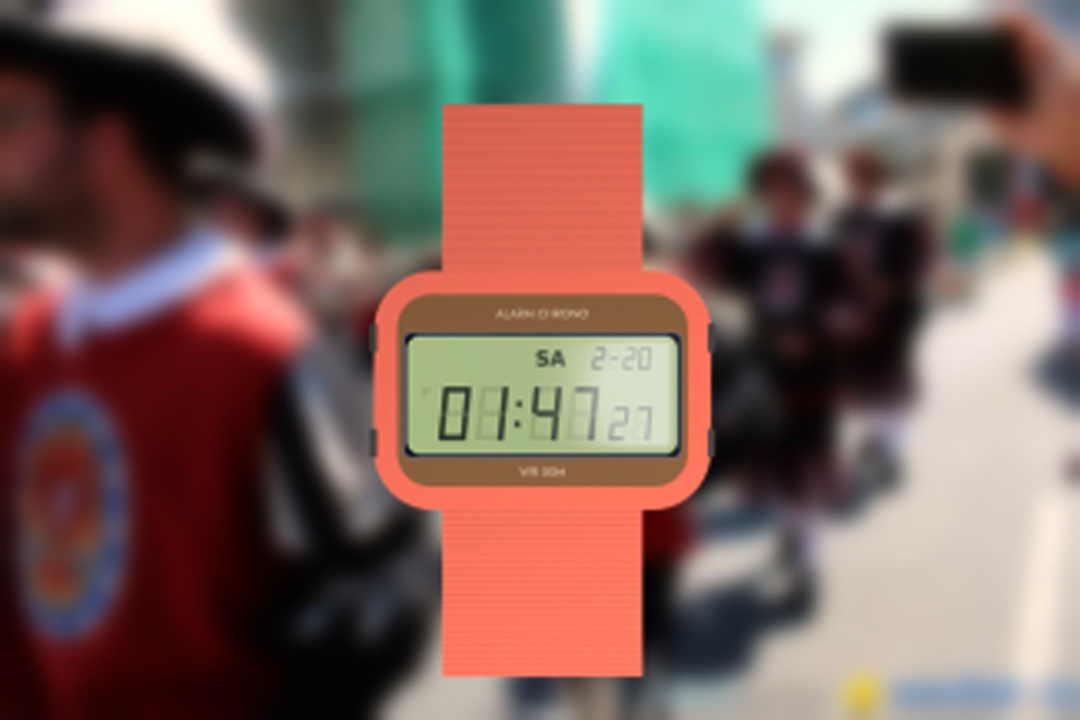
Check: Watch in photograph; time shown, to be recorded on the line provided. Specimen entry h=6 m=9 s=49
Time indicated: h=1 m=47 s=27
